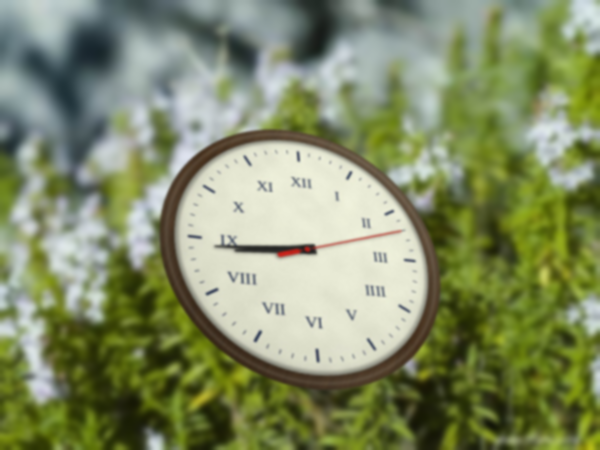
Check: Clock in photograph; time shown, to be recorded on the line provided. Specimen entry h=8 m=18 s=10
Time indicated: h=8 m=44 s=12
